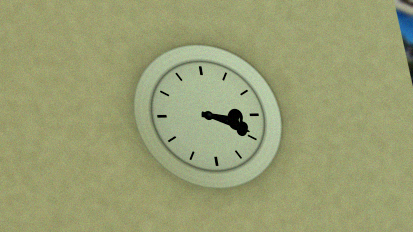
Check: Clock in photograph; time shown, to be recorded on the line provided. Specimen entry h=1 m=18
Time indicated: h=3 m=19
